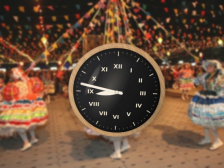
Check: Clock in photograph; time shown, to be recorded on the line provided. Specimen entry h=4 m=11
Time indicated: h=8 m=47
